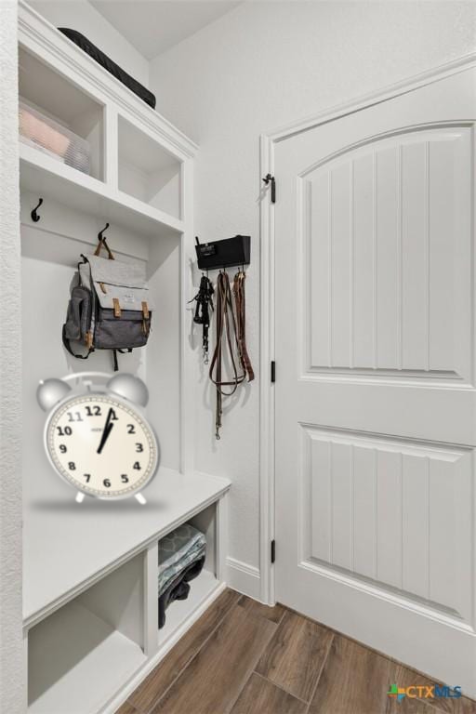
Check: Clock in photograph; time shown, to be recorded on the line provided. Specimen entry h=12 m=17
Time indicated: h=1 m=4
